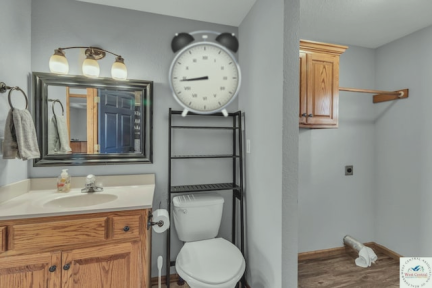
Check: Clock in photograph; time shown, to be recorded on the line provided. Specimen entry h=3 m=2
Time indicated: h=8 m=44
